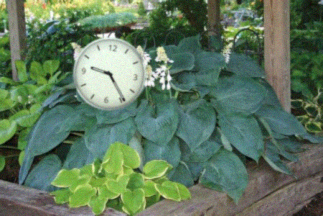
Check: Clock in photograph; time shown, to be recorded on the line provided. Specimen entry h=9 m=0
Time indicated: h=9 m=24
